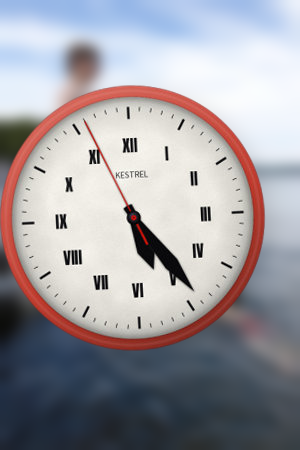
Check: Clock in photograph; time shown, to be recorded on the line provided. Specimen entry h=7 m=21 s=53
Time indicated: h=5 m=23 s=56
